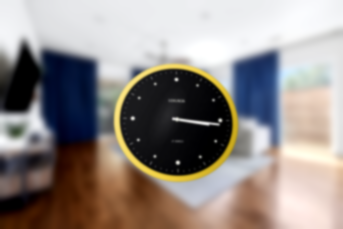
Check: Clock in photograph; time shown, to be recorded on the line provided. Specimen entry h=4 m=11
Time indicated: h=3 m=16
